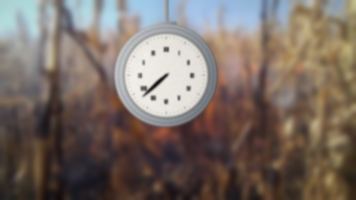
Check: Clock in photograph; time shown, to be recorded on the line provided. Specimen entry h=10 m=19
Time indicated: h=7 m=38
